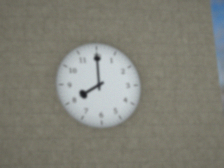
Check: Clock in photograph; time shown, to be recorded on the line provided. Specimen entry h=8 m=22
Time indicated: h=8 m=0
